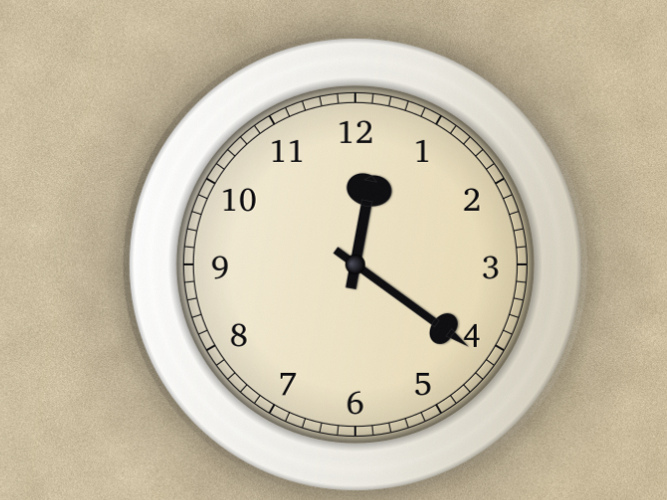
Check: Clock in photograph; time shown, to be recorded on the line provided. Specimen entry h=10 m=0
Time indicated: h=12 m=21
